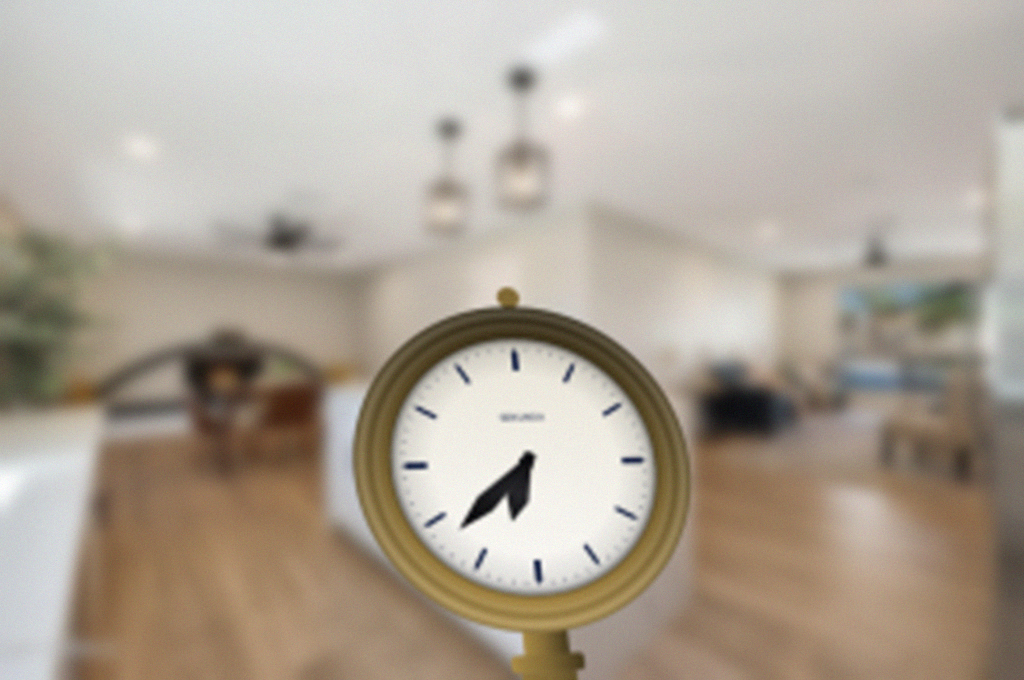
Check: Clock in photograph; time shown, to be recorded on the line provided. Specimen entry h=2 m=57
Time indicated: h=6 m=38
